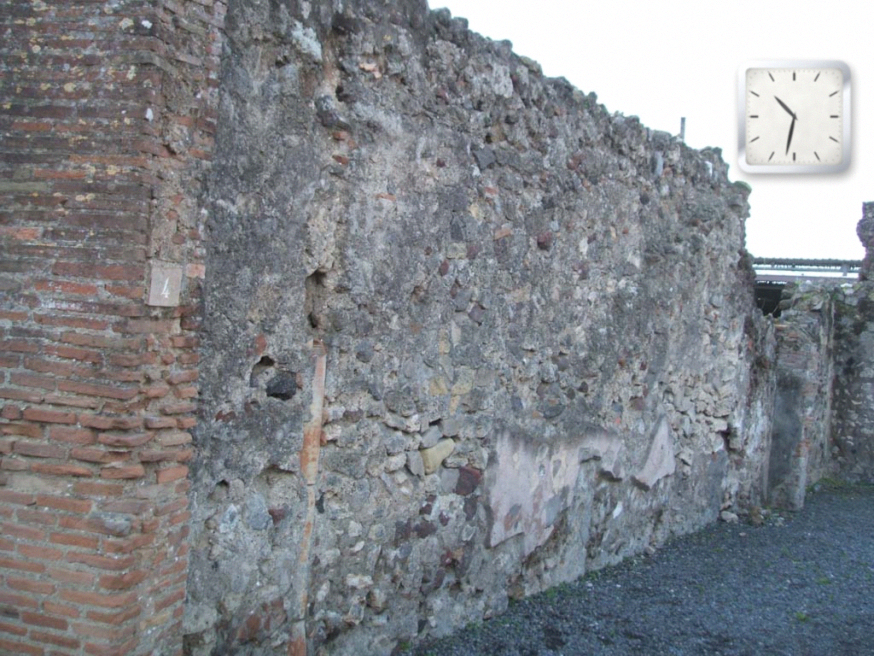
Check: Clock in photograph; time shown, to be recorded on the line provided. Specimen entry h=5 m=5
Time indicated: h=10 m=32
